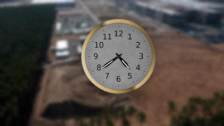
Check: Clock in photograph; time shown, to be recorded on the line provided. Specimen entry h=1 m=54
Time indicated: h=4 m=39
